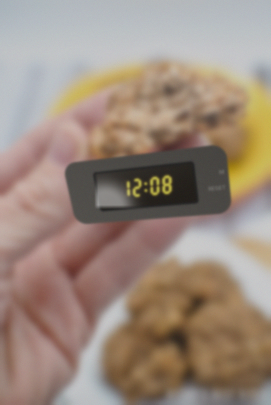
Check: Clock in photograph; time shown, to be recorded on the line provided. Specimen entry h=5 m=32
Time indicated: h=12 m=8
